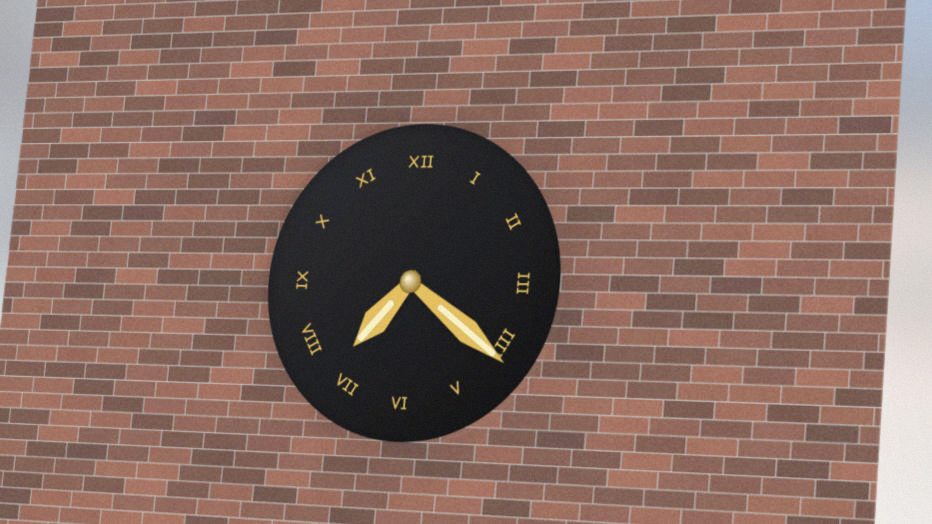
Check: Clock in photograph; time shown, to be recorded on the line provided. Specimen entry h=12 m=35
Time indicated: h=7 m=21
